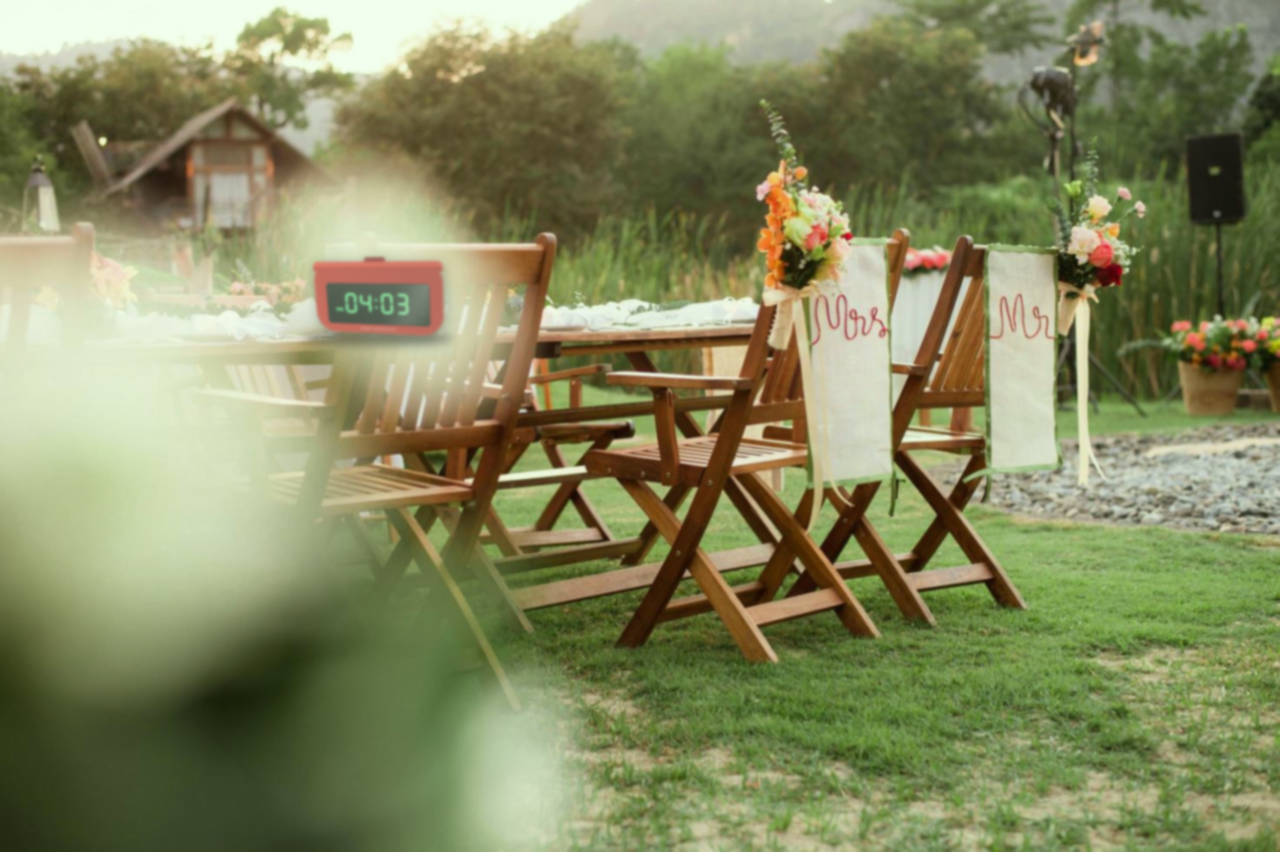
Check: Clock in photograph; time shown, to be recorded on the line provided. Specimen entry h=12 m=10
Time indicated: h=4 m=3
